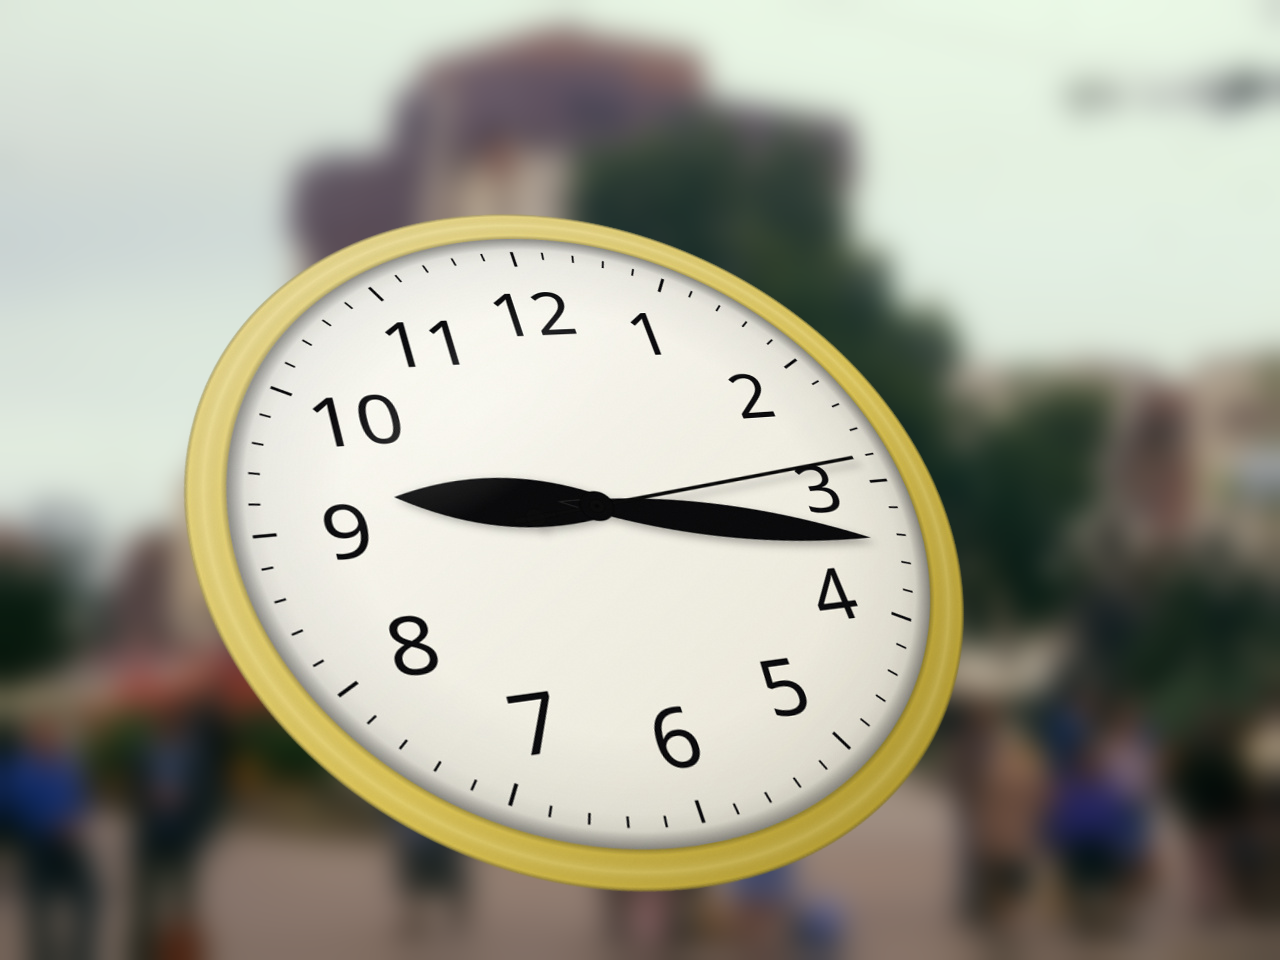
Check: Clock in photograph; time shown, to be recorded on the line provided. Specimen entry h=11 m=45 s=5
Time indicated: h=9 m=17 s=14
